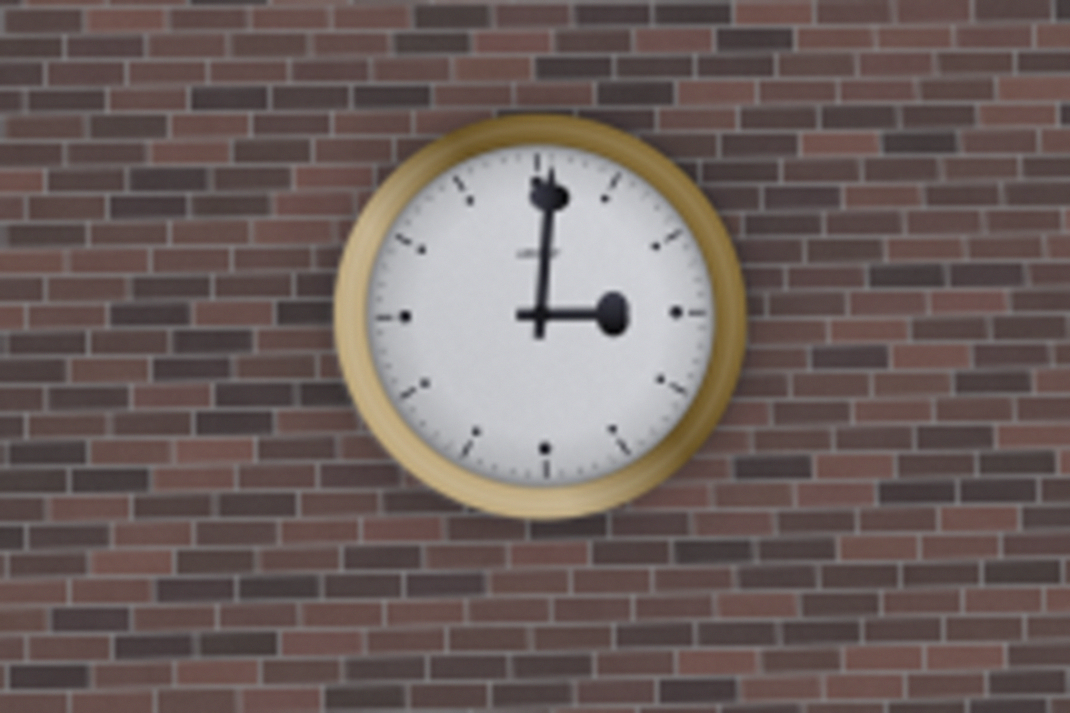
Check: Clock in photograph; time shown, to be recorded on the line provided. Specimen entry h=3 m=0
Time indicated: h=3 m=1
